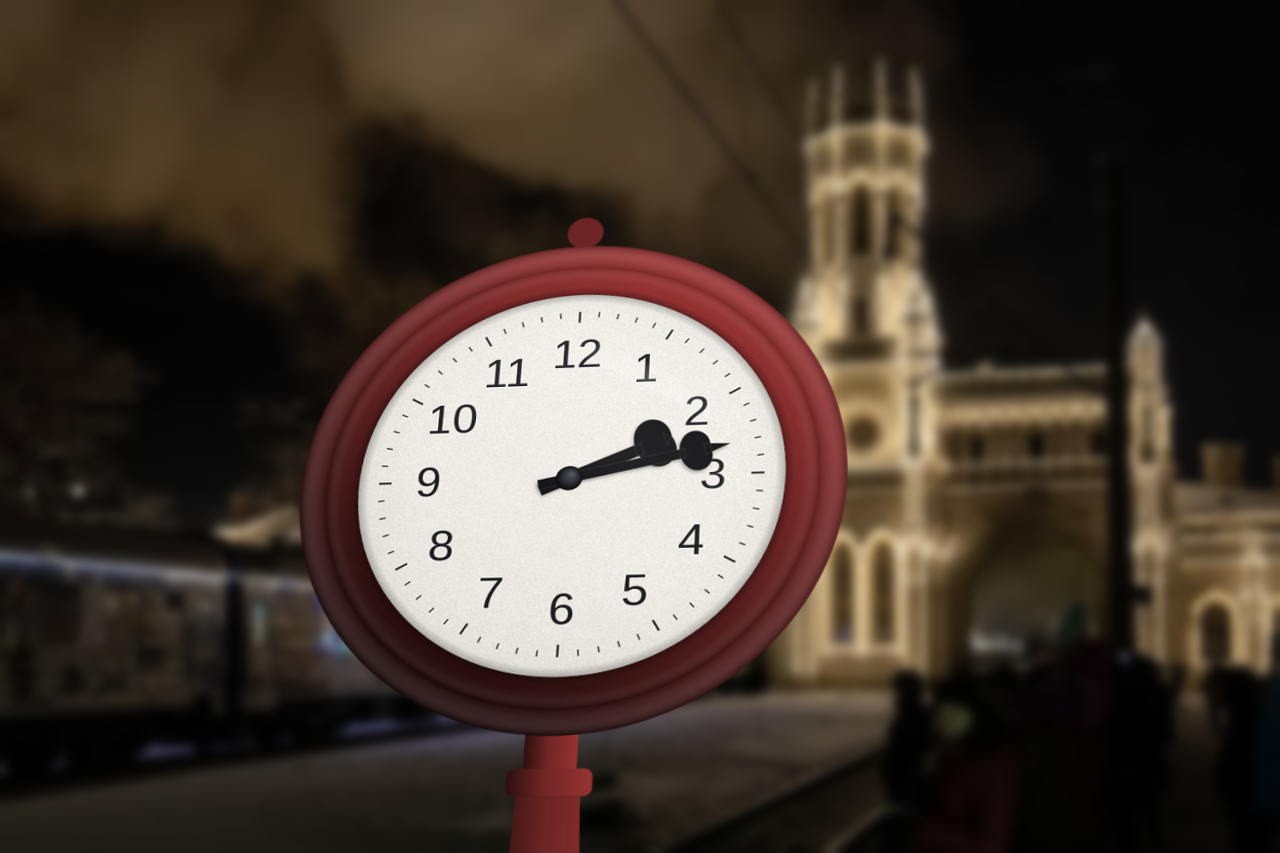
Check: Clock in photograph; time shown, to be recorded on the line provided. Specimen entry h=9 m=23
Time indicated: h=2 m=13
